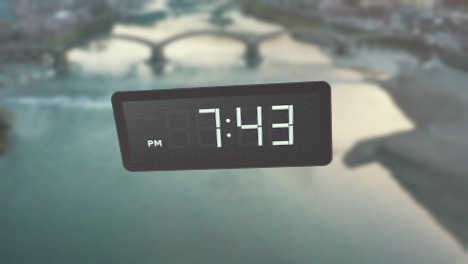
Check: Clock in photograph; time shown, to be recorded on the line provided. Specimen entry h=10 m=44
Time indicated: h=7 m=43
